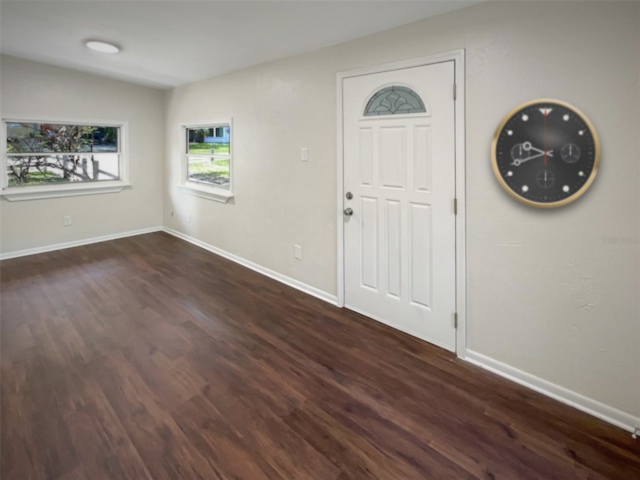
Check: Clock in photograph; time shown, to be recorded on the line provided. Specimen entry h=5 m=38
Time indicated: h=9 m=42
